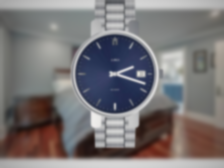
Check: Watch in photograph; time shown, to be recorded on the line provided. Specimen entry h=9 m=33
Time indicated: h=2 m=18
